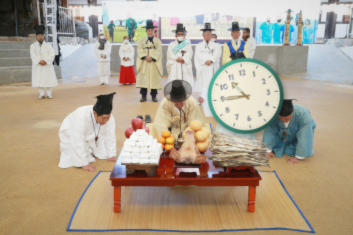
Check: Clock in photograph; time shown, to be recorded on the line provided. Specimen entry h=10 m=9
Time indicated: h=10 m=45
